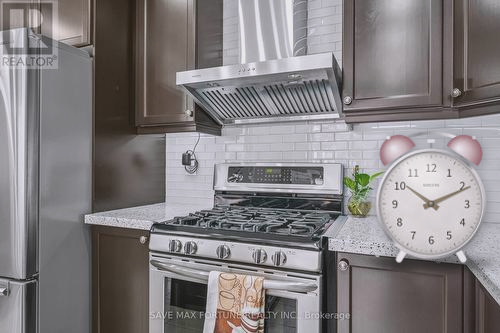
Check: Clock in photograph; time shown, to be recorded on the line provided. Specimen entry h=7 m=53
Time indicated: h=10 m=11
